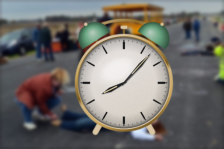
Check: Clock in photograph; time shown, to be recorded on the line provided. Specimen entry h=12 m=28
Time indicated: h=8 m=7
